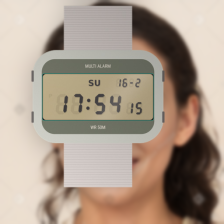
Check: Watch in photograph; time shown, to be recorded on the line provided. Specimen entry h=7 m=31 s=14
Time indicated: h=17 m=54 s=15
